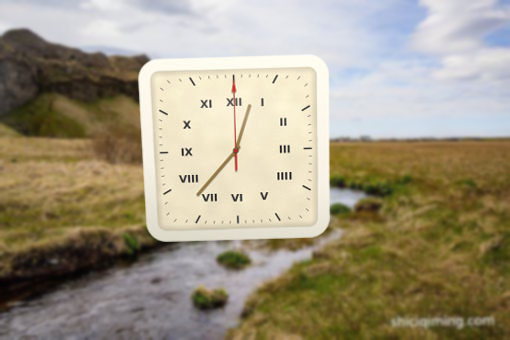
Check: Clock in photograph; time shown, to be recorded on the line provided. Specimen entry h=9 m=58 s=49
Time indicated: h=12 m=37 s=0
